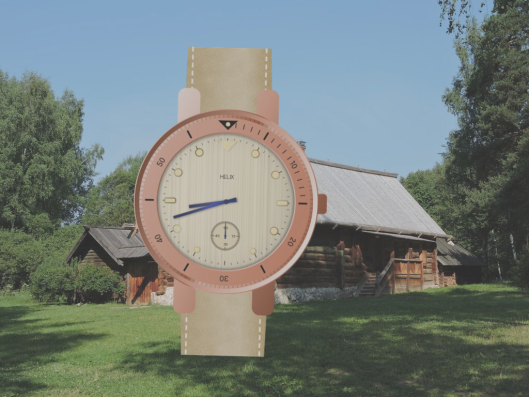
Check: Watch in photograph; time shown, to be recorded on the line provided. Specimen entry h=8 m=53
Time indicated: h=8 m=42
